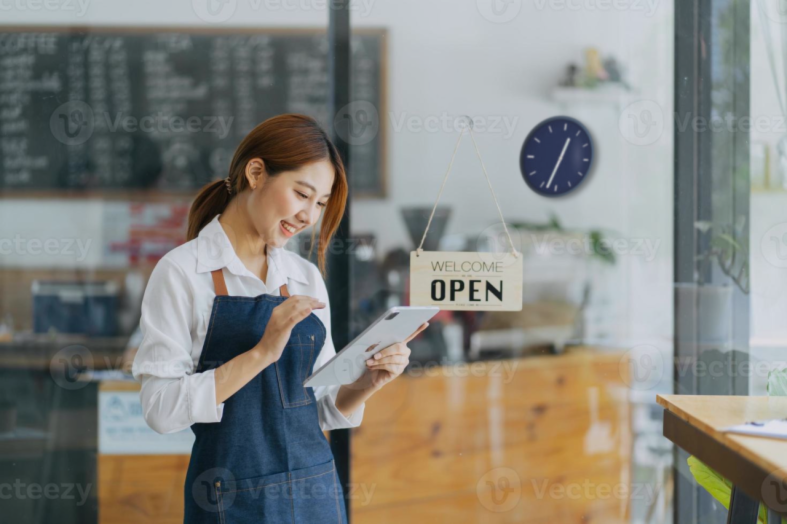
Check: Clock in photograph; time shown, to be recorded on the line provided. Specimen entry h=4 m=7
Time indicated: h=12 m=33
